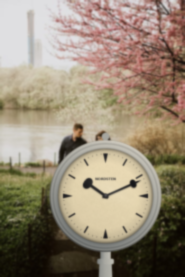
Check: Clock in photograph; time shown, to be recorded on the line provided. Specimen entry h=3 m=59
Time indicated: h=10 m=11
